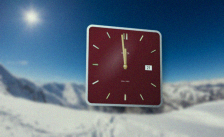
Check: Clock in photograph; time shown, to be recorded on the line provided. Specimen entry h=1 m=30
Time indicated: h=11 m=59
